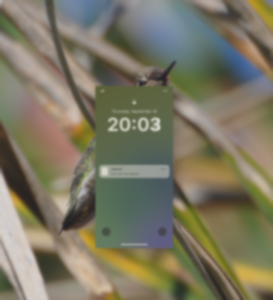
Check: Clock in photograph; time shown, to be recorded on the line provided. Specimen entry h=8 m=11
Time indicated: h=20 m=3
